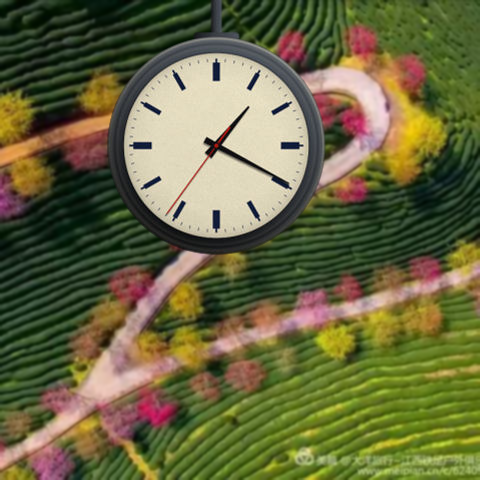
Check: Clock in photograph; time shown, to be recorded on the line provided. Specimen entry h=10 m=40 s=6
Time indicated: h=1 m=19 s=36
